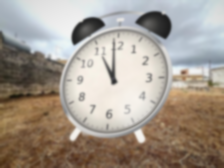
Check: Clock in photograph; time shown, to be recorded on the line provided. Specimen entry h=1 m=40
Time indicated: h=10 m=59
